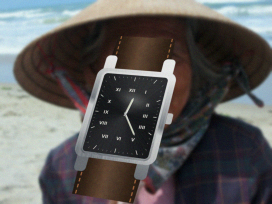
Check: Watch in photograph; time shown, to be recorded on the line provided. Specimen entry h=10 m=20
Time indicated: h=12 m=24
